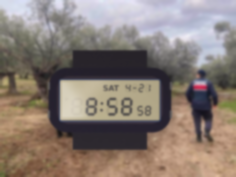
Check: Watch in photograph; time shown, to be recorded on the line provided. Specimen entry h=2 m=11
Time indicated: h=8 m=58
